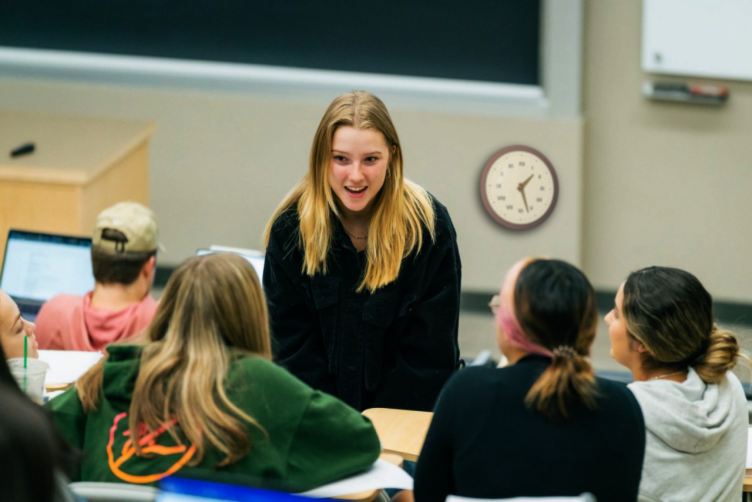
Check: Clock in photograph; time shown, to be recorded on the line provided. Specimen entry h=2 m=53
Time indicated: h=1 m=27
